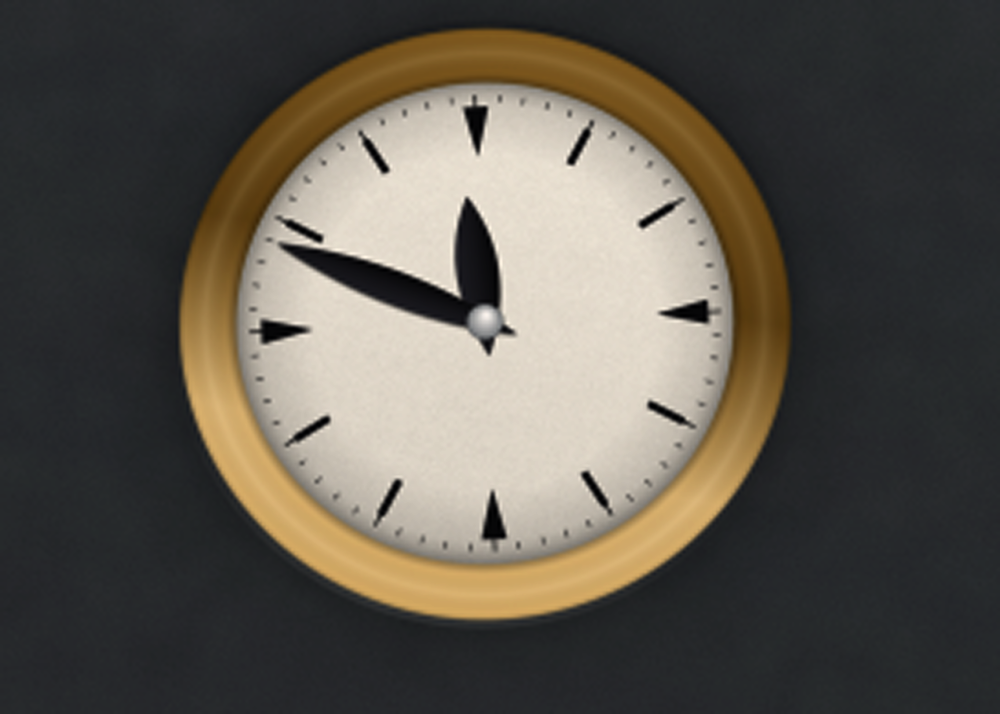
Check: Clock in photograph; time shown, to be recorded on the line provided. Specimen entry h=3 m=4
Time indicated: h=11 m=49
